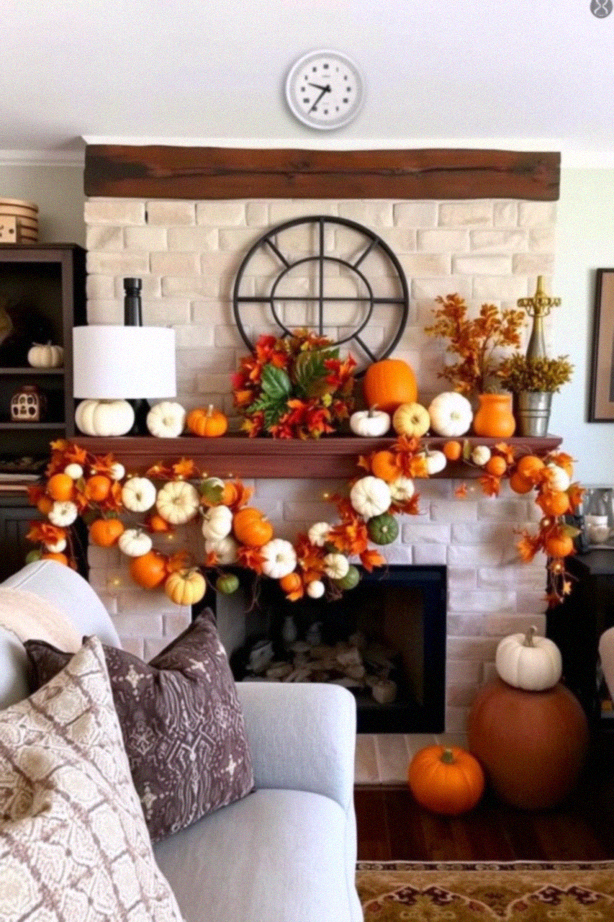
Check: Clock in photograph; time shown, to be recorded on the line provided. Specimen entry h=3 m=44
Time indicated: h=9 m=36
